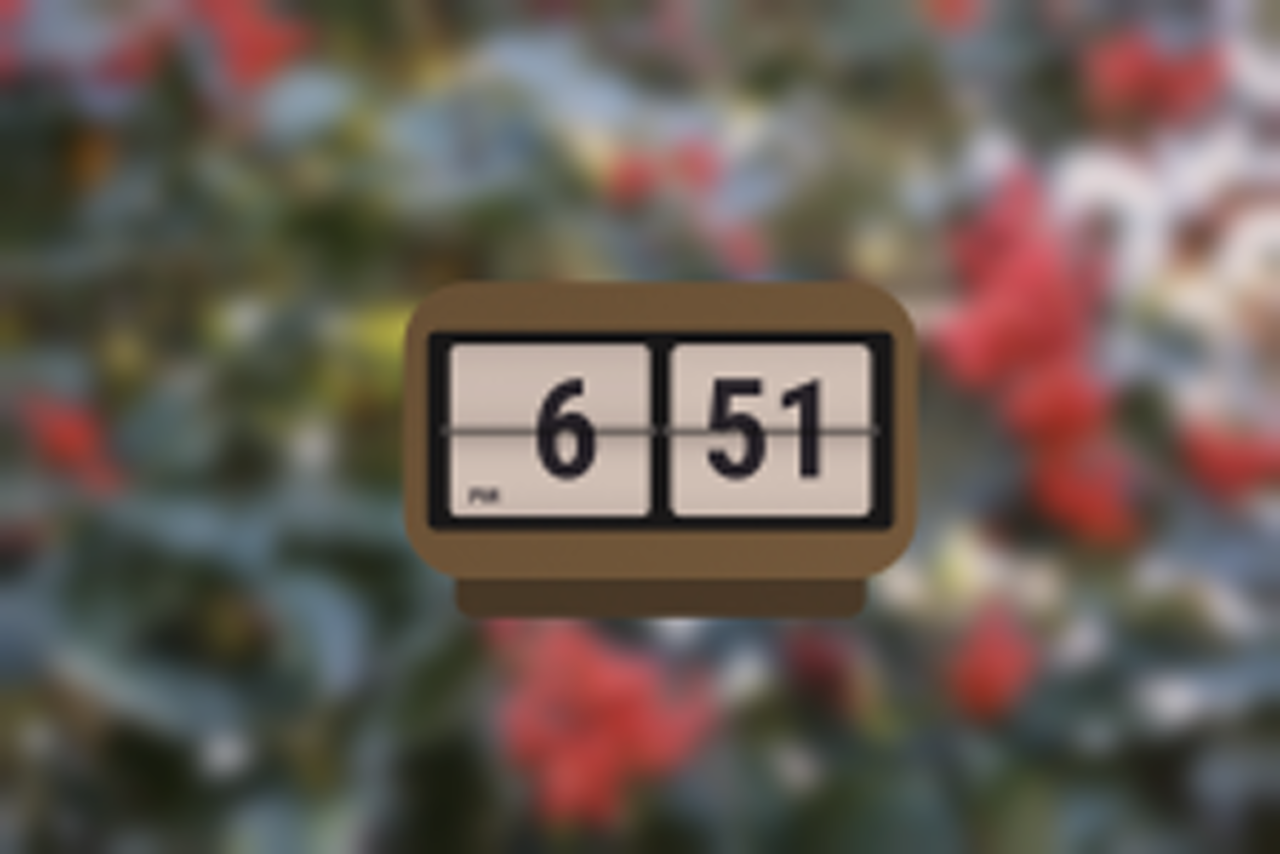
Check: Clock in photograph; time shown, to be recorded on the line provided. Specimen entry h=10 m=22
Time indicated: h=6 m=51
